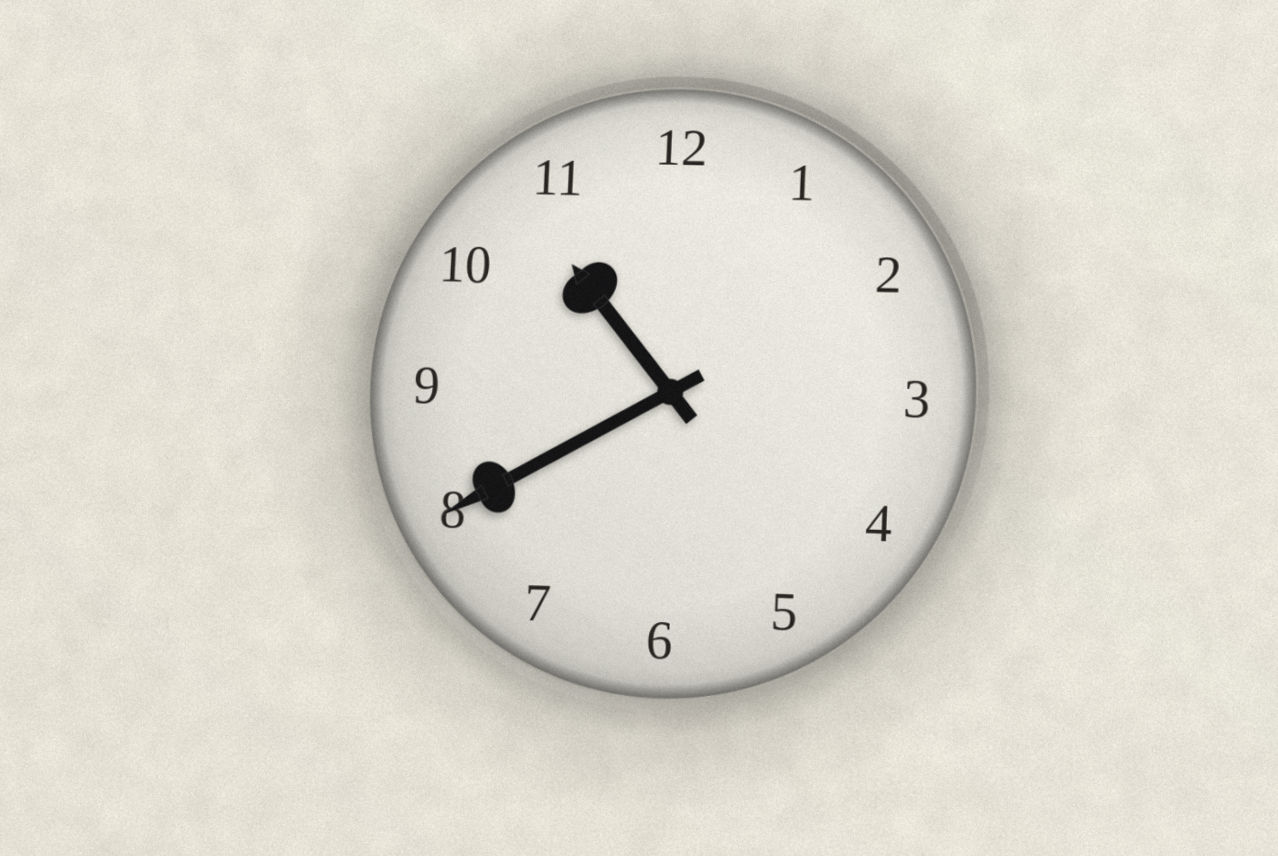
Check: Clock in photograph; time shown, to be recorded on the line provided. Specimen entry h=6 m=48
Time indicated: h=10 m=40
